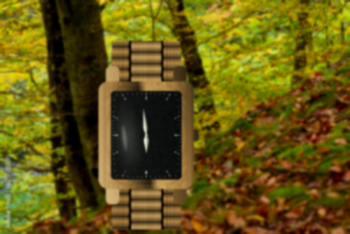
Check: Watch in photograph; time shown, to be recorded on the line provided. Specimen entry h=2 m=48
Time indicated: h=5 m=59
